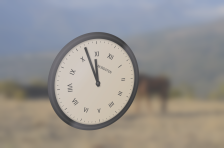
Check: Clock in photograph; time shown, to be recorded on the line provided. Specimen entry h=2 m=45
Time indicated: h=10 m=52
